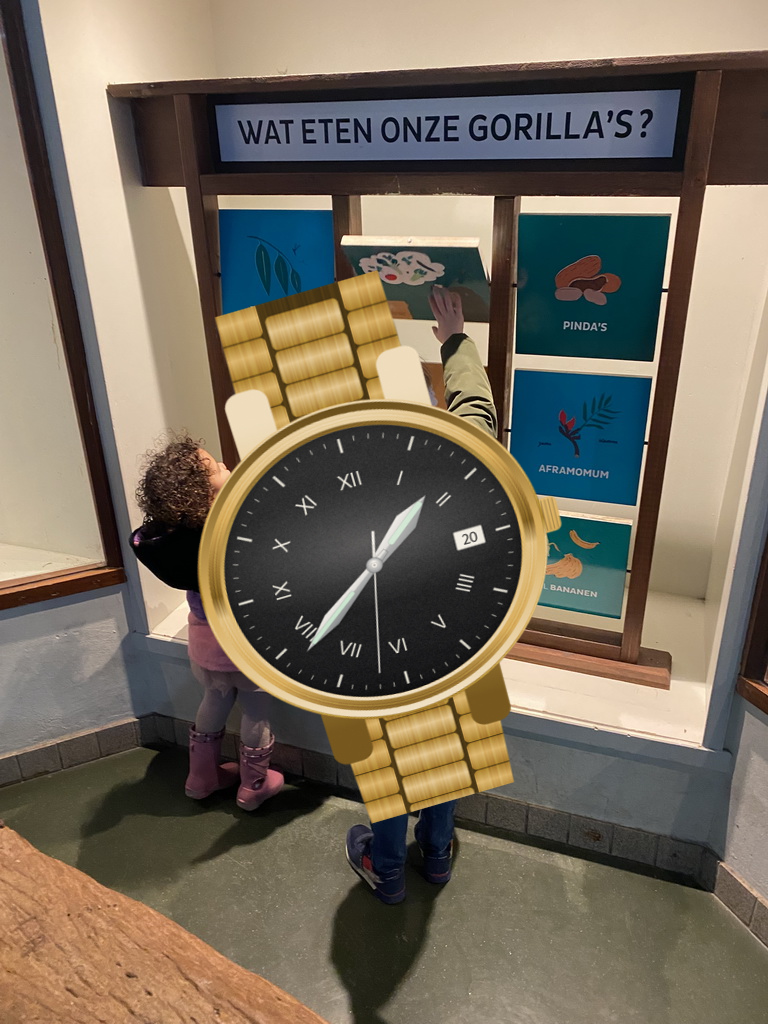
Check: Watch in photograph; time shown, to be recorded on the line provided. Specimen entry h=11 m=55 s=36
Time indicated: h=1 m=38 s=32
